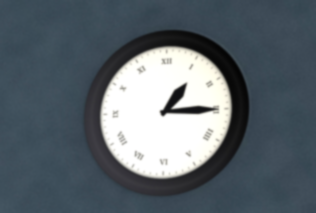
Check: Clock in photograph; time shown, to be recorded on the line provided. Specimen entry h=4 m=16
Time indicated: h=1 m=15
